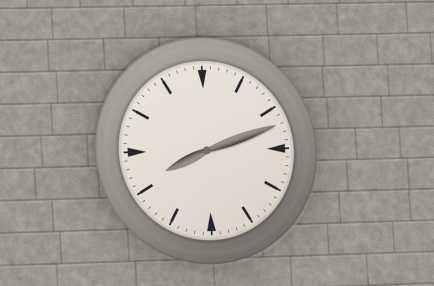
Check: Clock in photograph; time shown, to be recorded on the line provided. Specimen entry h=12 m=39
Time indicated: h=8 m=12
